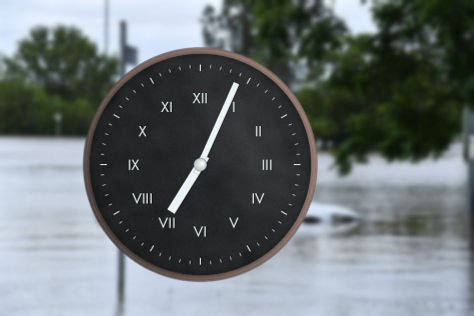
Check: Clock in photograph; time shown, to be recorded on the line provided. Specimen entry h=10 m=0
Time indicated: h=7 m=4
